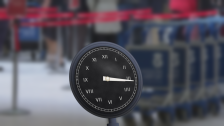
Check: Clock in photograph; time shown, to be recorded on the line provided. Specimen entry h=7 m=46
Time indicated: h=3 m=16
